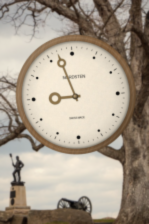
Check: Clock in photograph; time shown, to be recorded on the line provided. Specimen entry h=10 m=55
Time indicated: h=8 m=57
